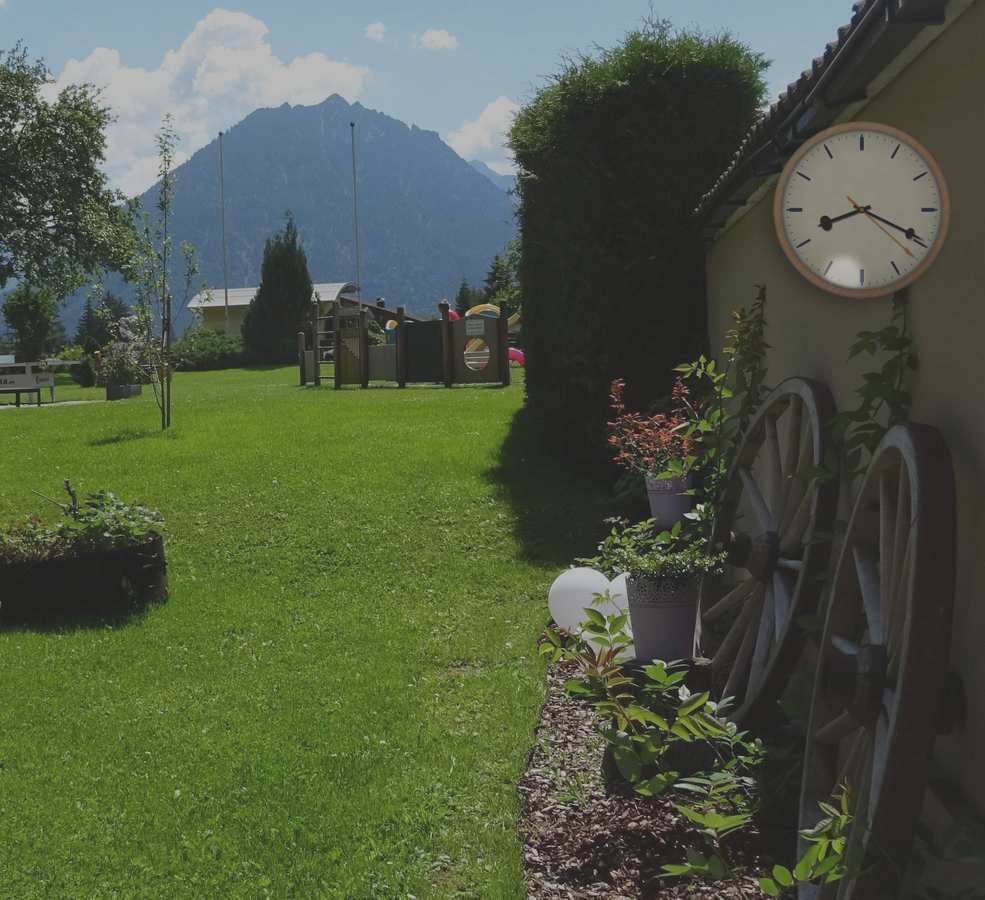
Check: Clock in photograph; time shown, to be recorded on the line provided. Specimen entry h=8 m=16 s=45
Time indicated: h=8 m=19 s=22
